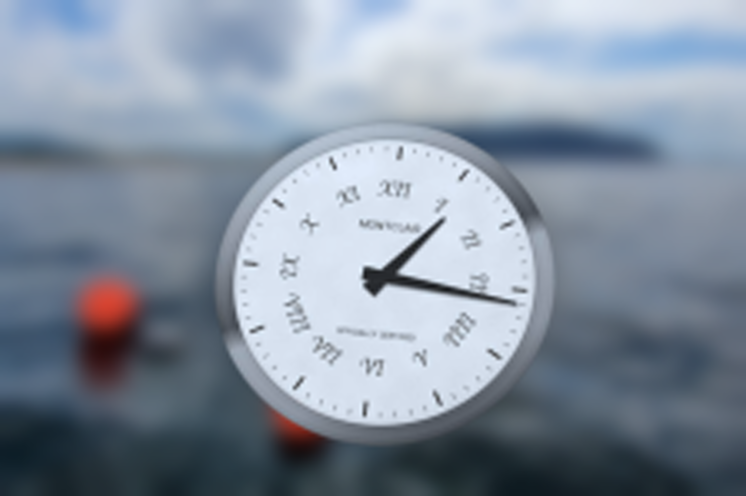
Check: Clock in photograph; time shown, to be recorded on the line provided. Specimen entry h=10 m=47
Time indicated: h=1 m=16
